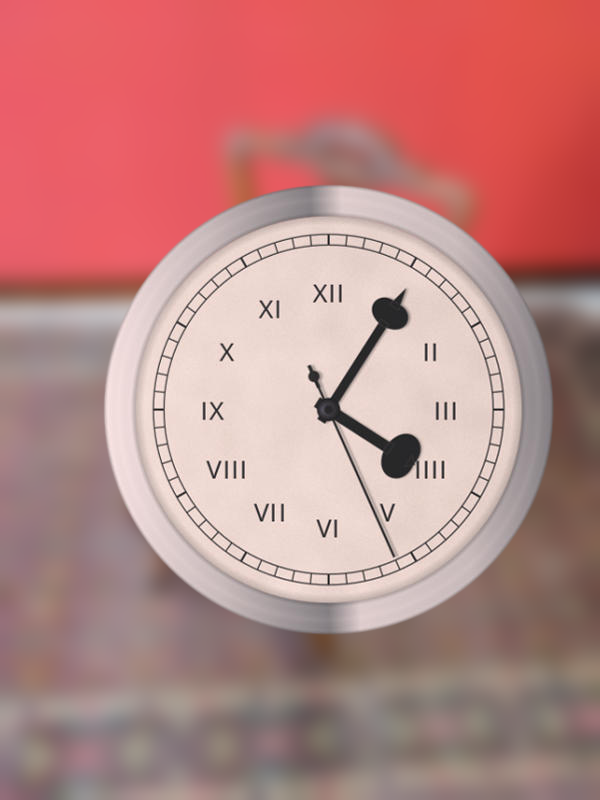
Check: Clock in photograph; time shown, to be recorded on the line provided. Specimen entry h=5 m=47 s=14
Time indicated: h=4 m=5 s=26
